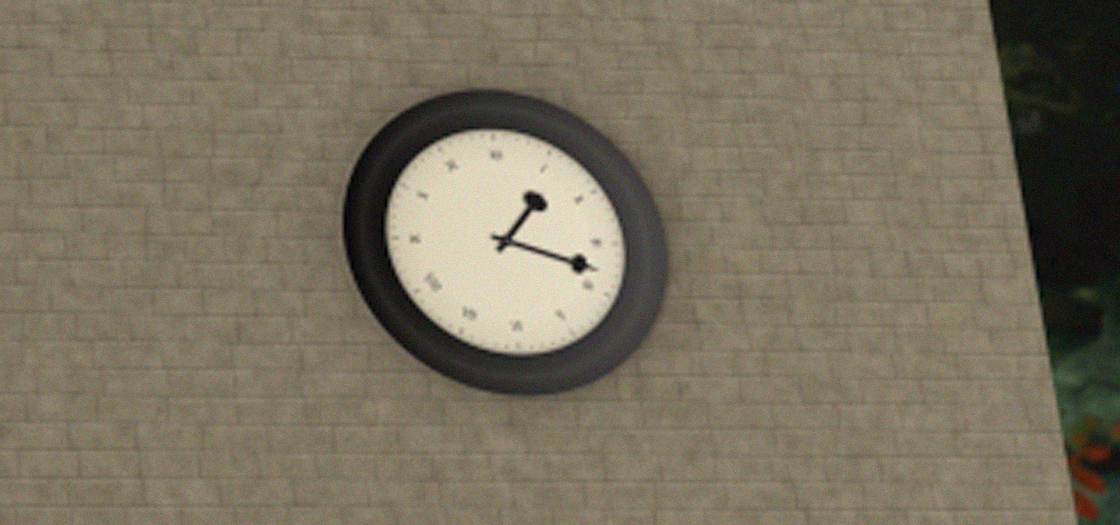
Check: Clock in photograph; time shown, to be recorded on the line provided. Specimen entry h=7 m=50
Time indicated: h=1 m=18
